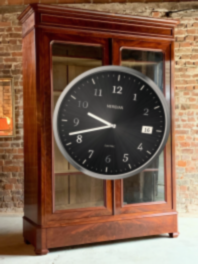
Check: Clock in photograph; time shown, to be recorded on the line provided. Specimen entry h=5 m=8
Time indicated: h=9 m=42
